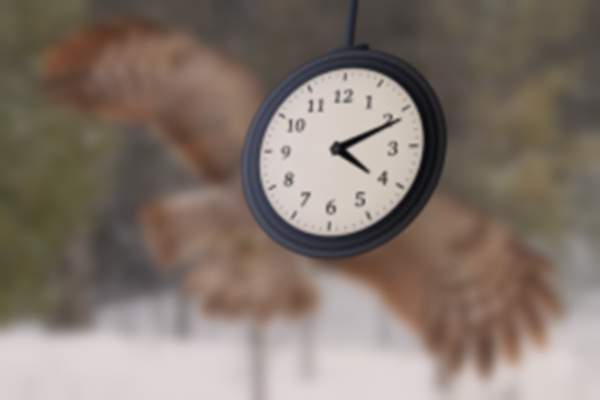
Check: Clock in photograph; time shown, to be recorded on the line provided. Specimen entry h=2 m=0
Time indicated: h=4 m=11
